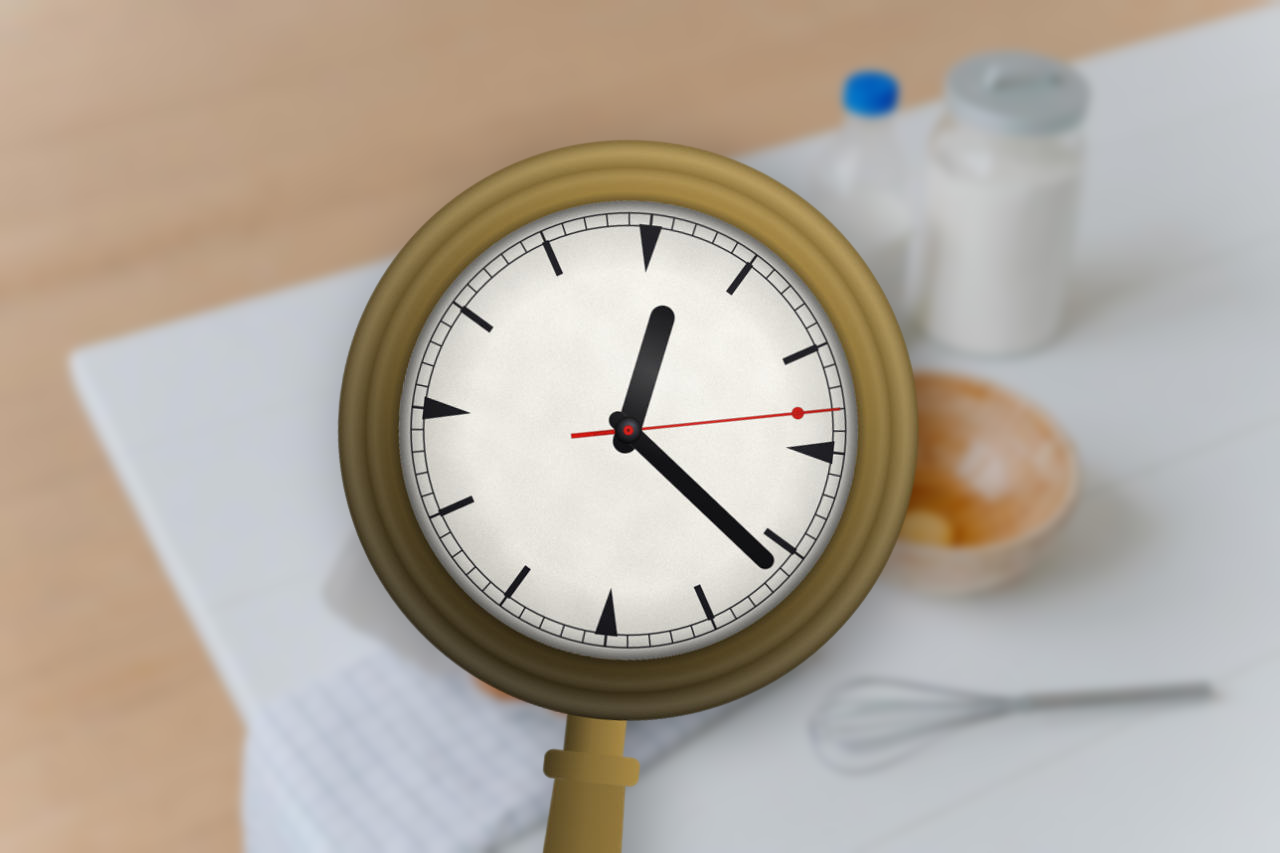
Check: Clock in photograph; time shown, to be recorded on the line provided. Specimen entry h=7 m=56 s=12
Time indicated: h=12 m=21 s=13
